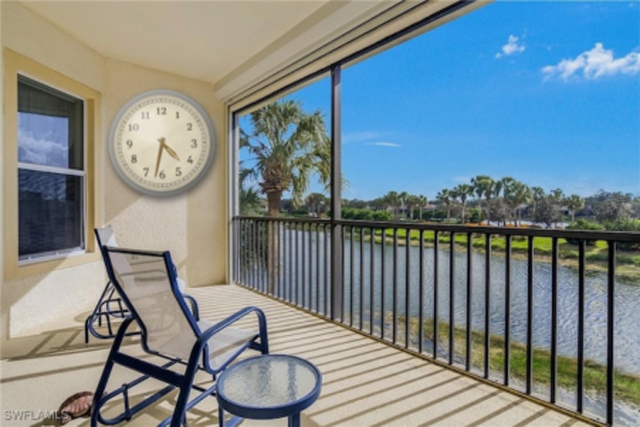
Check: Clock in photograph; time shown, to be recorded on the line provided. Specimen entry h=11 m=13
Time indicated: h=4 m=32
